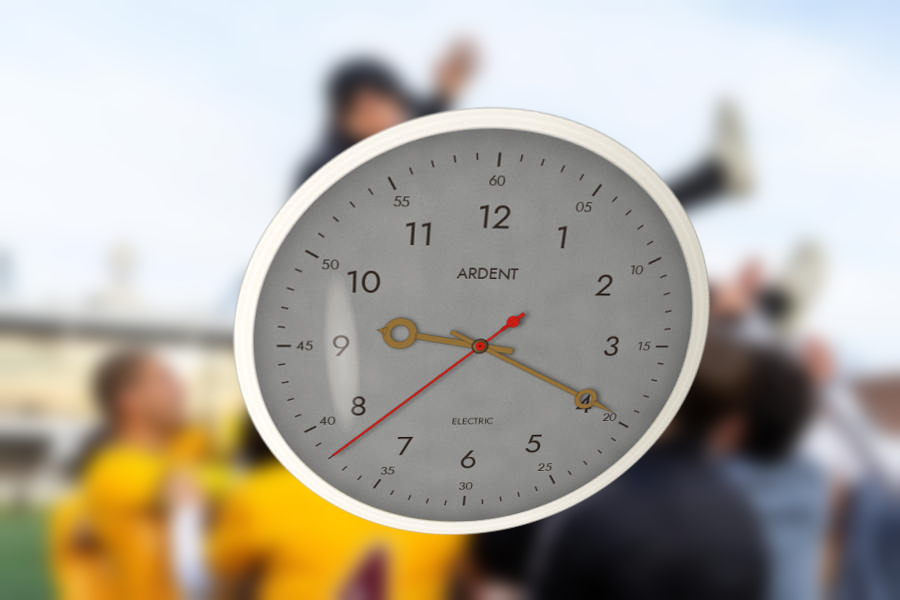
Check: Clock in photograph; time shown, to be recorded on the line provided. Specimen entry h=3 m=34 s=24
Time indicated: h=9 m=19 s=38
